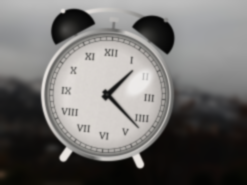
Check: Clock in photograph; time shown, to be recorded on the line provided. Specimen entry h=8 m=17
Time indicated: h=1 m=22
